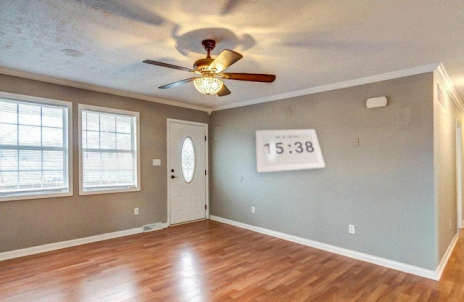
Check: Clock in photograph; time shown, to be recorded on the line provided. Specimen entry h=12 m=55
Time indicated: h=15 m=38
